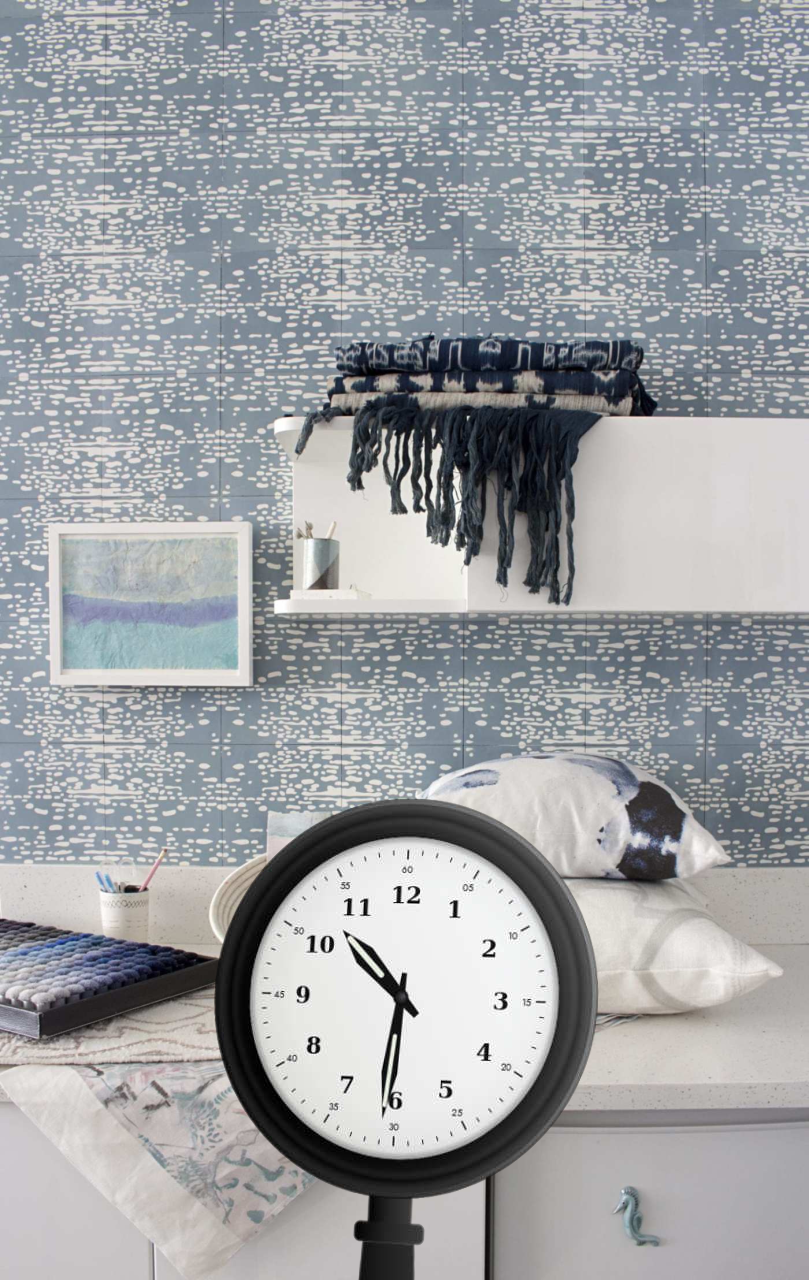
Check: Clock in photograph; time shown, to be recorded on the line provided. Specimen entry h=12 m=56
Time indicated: h=10 m=31
